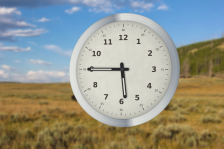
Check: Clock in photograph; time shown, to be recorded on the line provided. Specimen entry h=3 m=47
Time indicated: h=5 m=45
